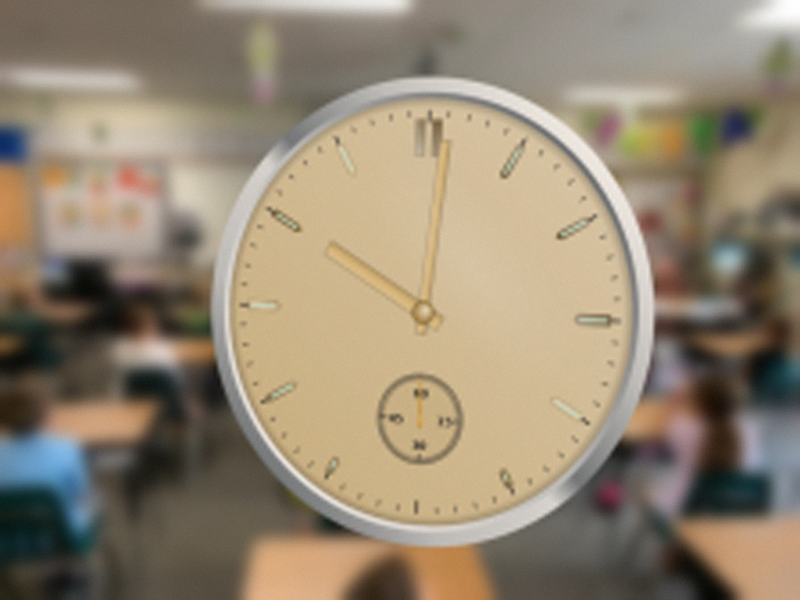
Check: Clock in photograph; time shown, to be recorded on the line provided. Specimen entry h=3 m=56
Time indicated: h=10 m=1
